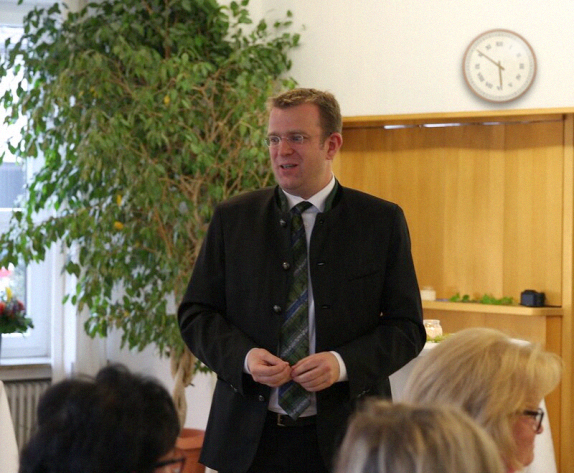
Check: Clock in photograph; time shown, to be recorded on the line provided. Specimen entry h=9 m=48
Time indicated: h=5 m=51
